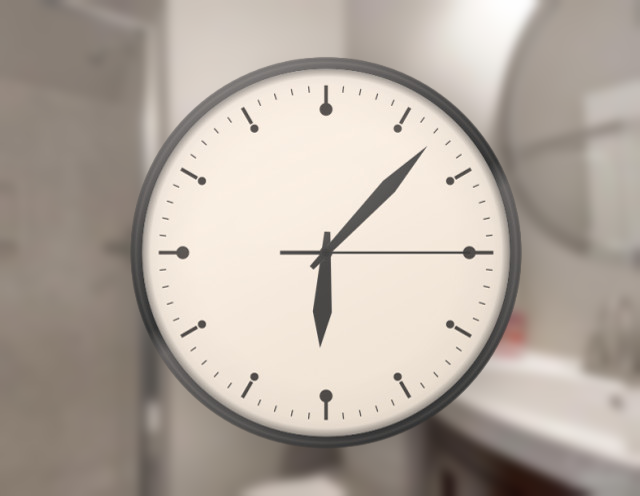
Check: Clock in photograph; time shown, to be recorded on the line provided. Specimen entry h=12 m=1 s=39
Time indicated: h=6 m=7 s=15
